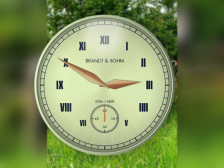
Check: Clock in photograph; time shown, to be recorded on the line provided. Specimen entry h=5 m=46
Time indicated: h=2 m=50
